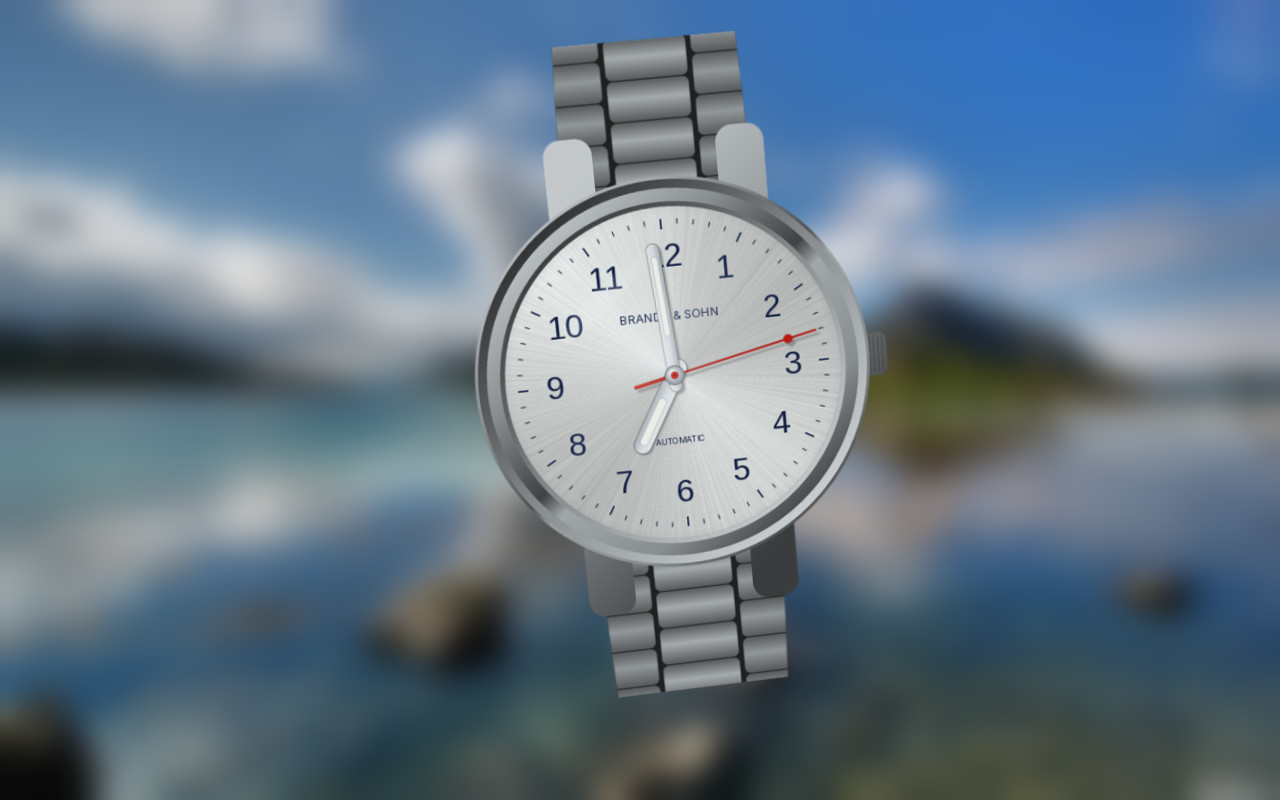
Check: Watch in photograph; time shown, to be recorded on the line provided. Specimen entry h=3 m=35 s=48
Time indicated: h=6 m=59 s=13
